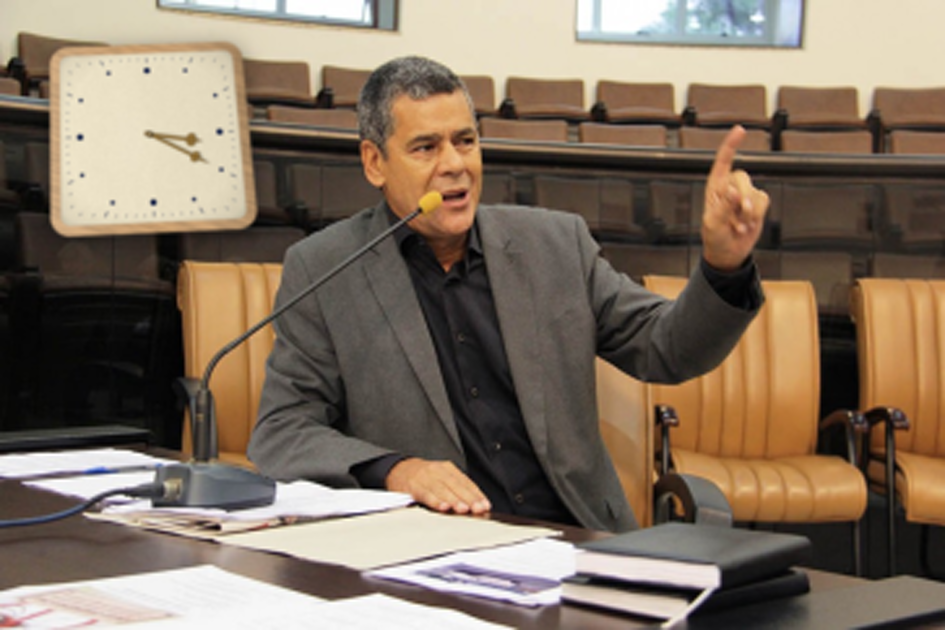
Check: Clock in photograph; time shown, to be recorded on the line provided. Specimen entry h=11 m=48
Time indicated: h=3 m=20
